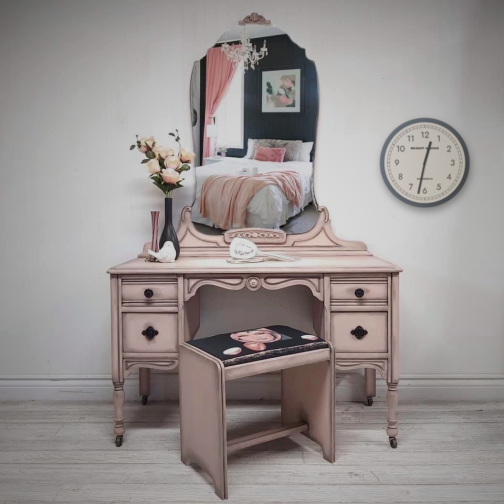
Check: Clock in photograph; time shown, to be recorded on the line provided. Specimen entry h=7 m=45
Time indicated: h=12 m=32
